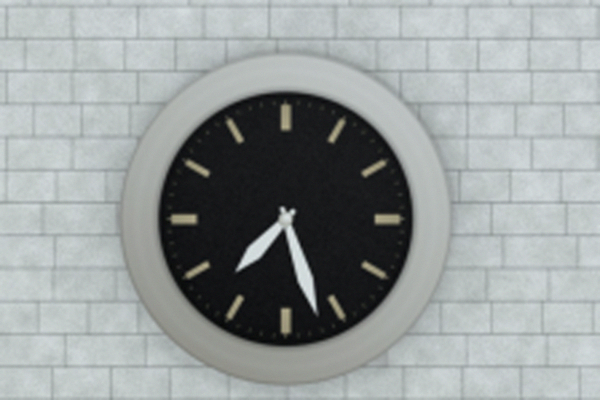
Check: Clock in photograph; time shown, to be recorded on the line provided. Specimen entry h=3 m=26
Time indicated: h=7 m=27
